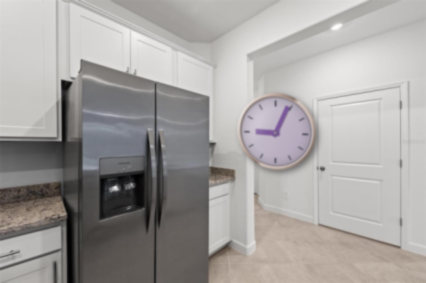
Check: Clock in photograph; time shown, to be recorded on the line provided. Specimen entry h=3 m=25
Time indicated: h=9 m=4
